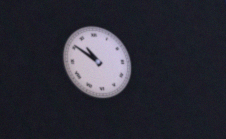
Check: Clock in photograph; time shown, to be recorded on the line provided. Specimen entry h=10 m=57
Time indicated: h=10 m=51
